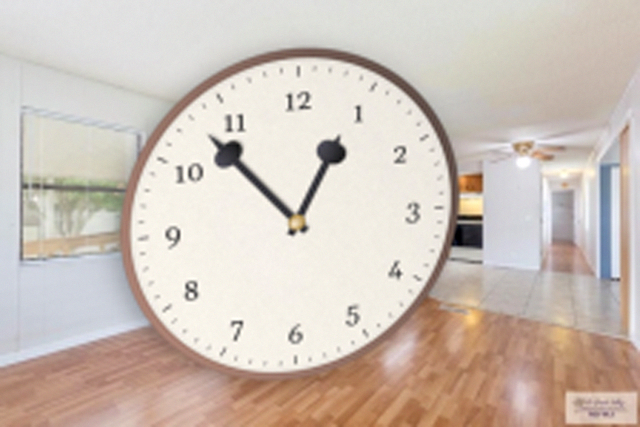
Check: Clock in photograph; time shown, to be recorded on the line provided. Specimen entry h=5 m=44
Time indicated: h=12 m=53
